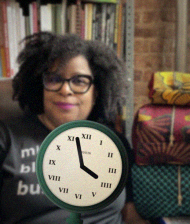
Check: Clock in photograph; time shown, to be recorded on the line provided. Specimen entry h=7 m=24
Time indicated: h=3 m=57
